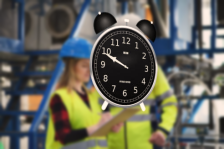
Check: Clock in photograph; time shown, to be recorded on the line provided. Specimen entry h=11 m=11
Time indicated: h=9 m=49
